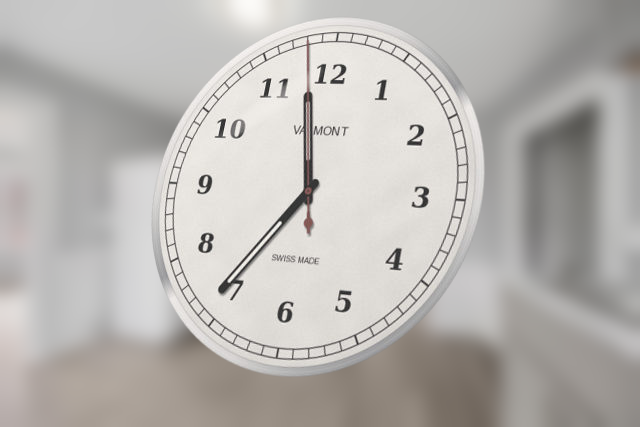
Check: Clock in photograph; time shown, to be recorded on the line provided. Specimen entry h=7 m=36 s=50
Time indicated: h=11 m=35 s=58
